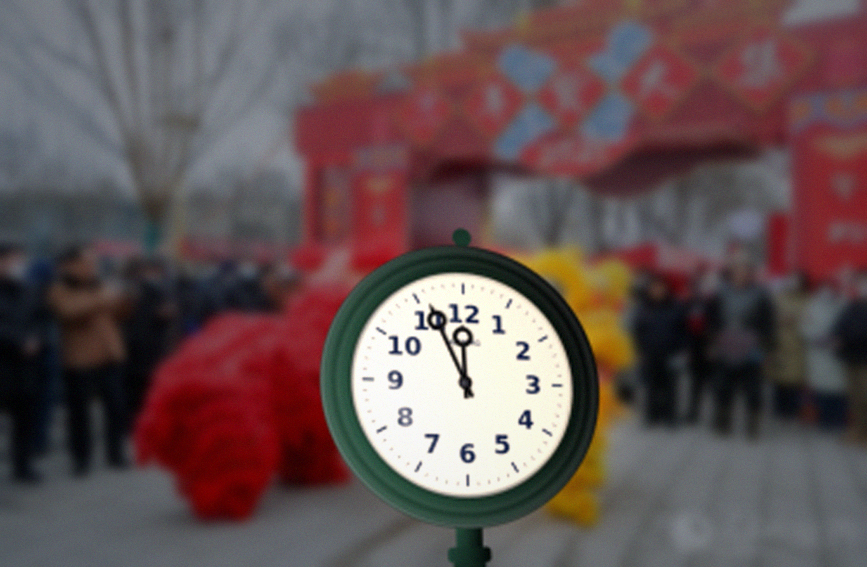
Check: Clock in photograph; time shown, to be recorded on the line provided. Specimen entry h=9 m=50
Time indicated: h=11 m=56
